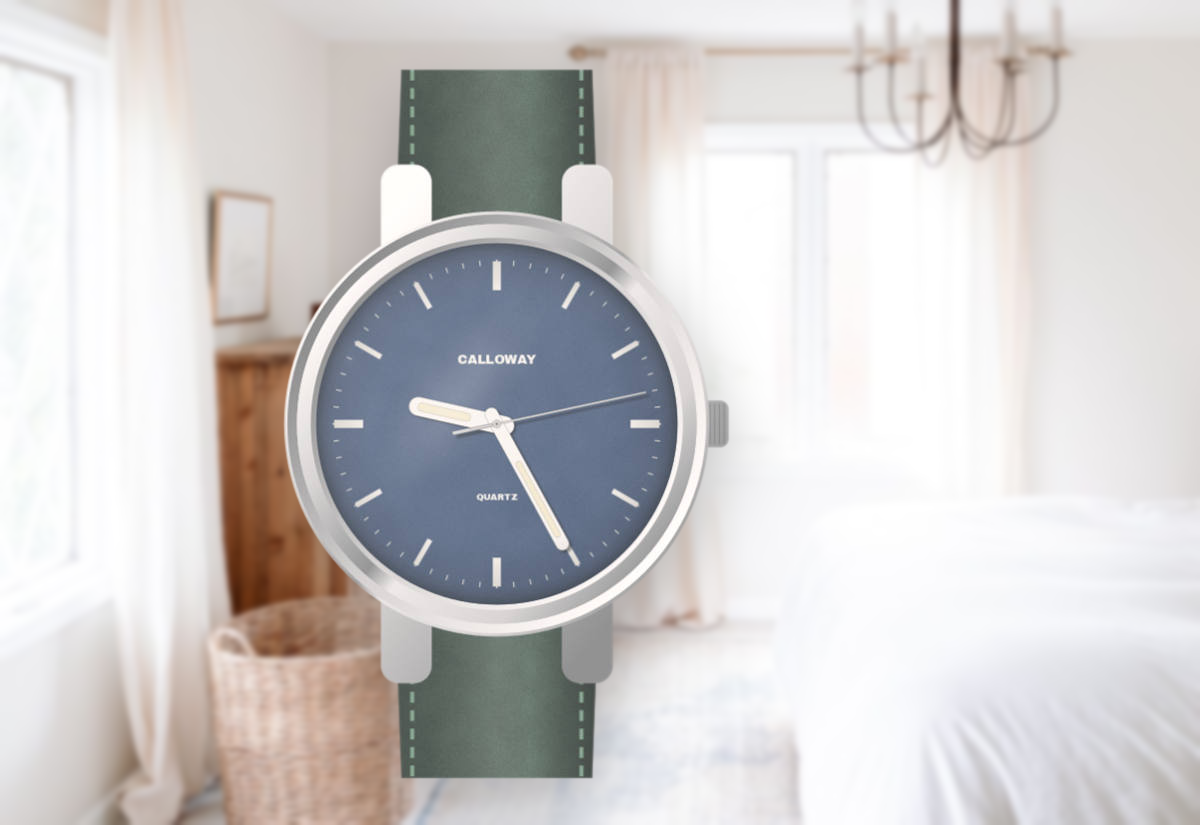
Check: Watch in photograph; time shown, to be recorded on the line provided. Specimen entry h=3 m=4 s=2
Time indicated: h=9 m=25 s=13
